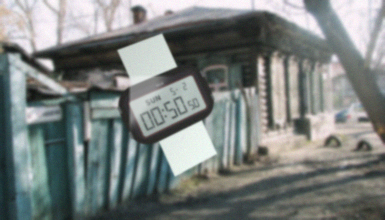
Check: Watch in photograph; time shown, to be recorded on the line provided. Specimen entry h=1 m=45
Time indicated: h=0 m=50
